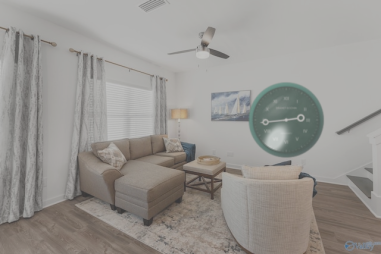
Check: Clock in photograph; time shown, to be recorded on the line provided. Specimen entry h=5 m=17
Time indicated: h=2 m=44
